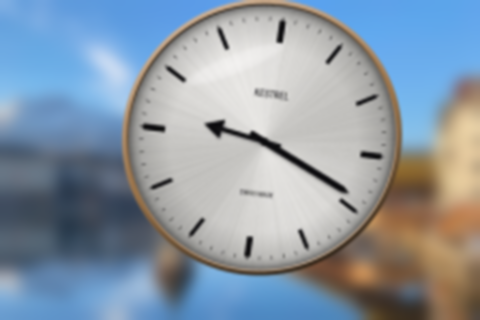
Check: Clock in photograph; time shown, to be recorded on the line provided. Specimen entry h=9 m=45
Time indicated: h=9 m=19
